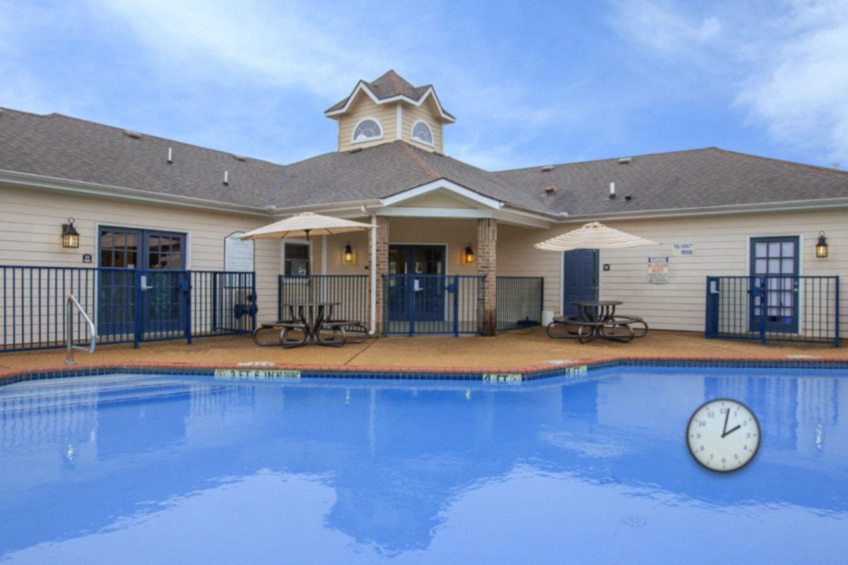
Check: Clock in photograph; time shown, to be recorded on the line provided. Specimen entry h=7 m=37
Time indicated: h=2 m=2
